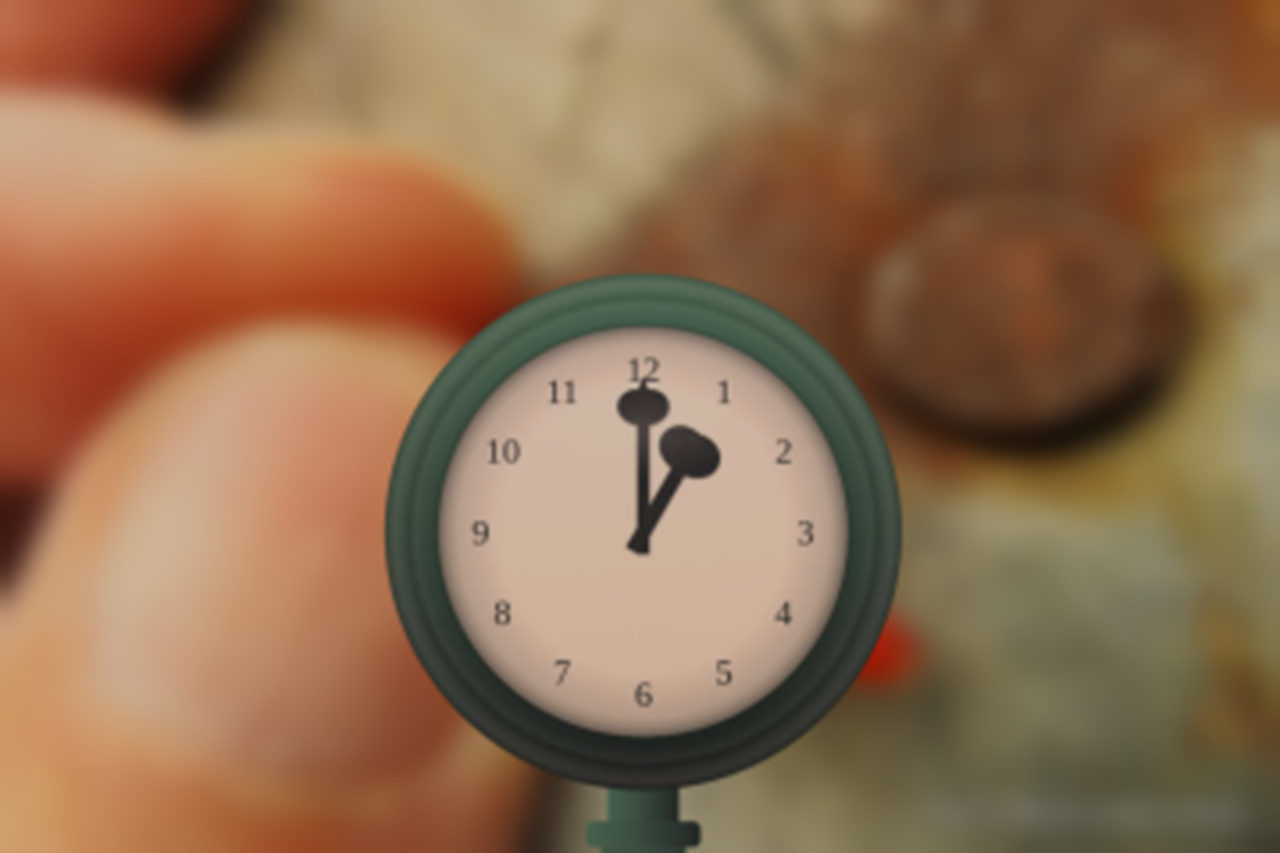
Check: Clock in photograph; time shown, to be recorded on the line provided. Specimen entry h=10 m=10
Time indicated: h=1 m=0
